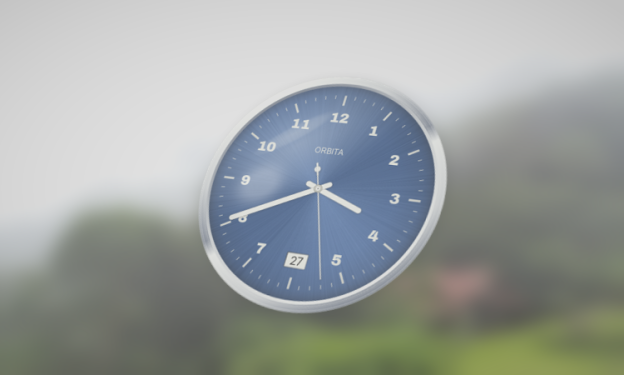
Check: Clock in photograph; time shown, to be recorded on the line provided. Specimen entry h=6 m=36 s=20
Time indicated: h=3 m=40 s=27
